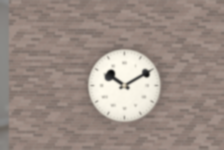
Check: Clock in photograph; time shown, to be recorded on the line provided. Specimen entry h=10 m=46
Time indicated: h=10 m=10
